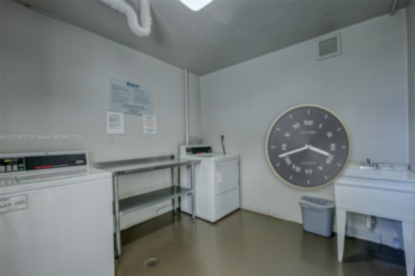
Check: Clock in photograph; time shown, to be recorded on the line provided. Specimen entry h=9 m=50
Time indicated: h=3 m=42
